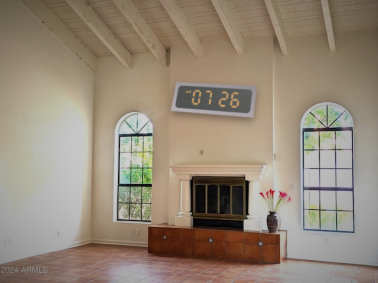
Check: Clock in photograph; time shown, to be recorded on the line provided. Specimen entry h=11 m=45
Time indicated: h=7 m=26
